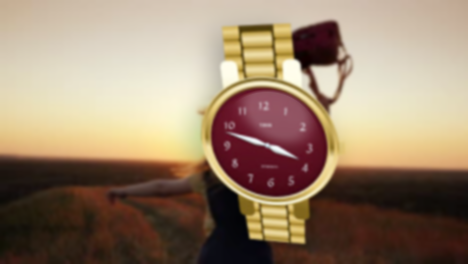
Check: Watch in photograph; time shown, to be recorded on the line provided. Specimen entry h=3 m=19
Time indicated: h=3 m=48
